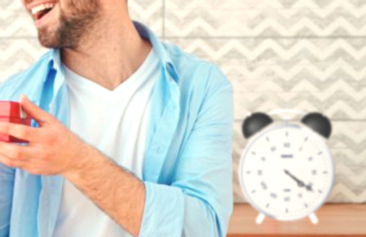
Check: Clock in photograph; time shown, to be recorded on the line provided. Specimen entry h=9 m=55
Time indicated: h=4 m=21
